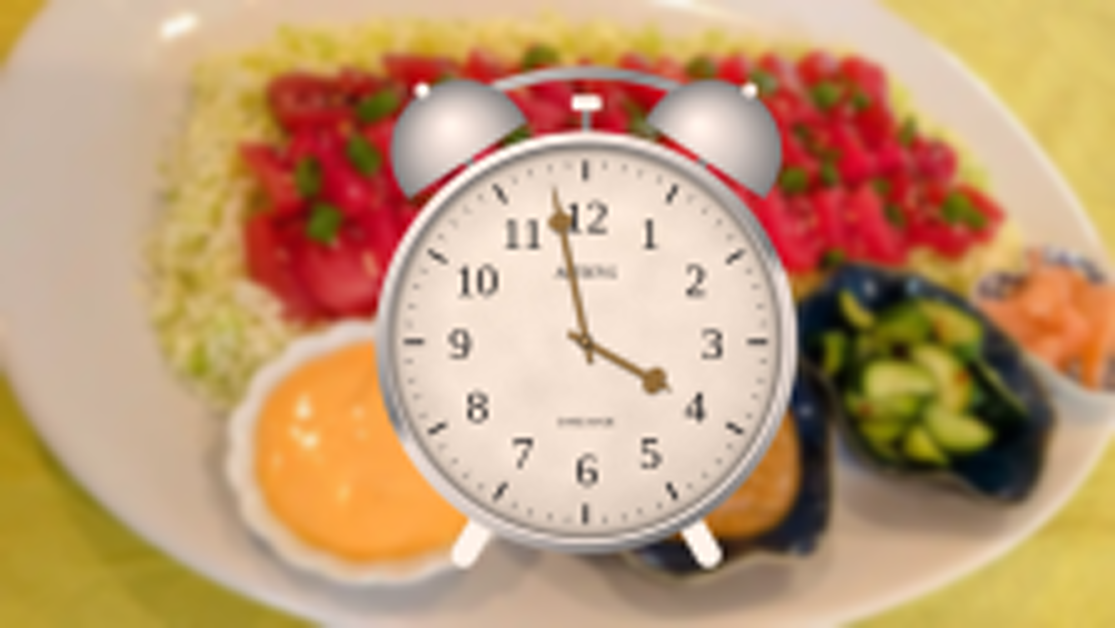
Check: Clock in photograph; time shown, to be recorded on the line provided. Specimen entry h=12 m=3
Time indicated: h=3 m=58
